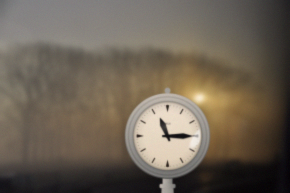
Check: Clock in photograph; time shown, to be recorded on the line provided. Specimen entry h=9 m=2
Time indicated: h=11 m=15
